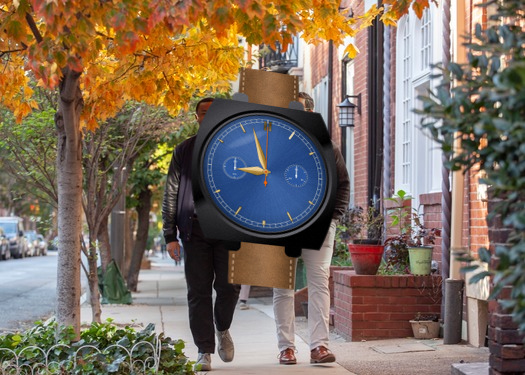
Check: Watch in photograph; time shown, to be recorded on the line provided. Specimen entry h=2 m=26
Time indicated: h=8 m=57
